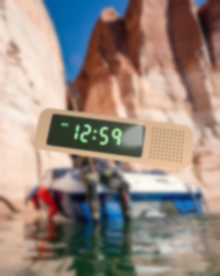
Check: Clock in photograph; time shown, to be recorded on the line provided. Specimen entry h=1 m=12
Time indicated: h=12 m=59
